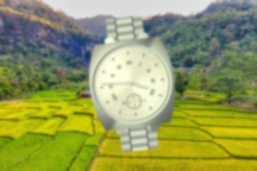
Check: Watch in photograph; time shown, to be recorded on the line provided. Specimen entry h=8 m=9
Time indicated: h=3 m=46
